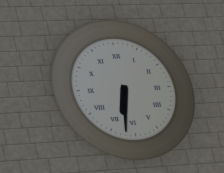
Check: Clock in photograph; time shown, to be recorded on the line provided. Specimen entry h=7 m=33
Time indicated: h=6 m=32
